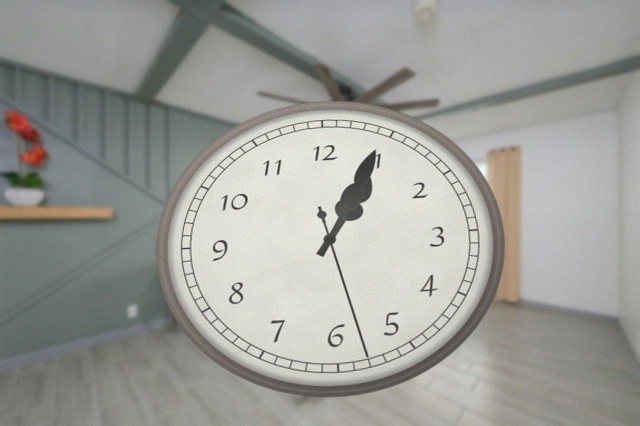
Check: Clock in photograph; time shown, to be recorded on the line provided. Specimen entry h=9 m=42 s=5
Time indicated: h=1 m=4 s=28
